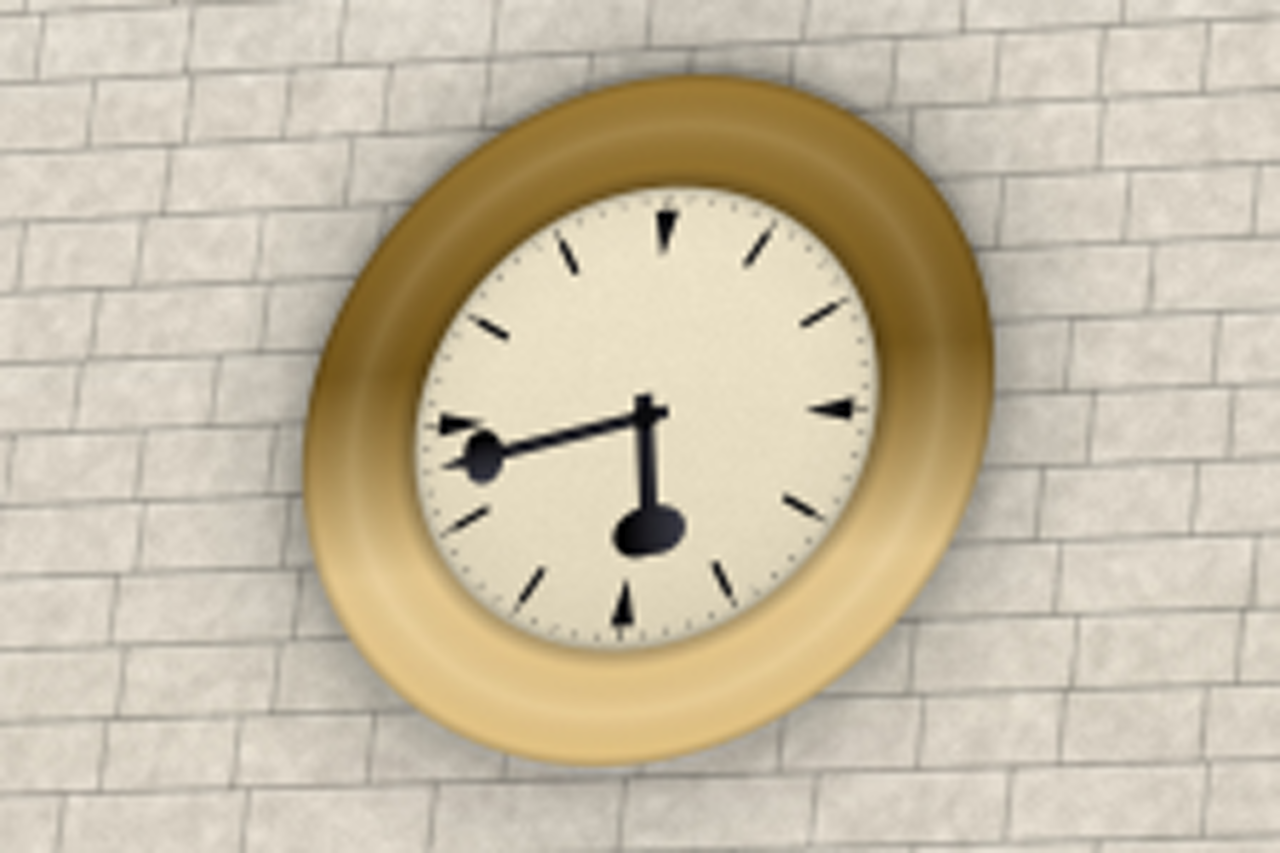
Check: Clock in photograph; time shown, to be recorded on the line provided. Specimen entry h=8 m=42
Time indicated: h=5 m=43
